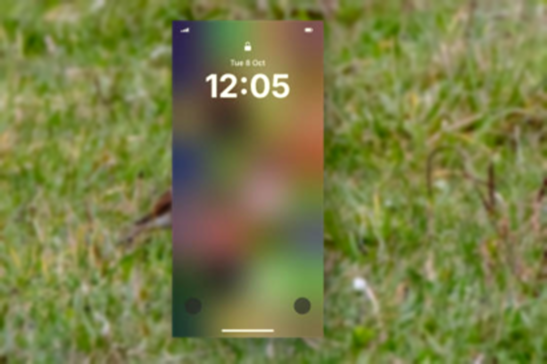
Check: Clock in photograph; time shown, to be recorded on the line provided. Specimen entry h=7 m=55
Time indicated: h=12 m=5
